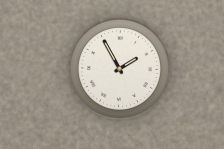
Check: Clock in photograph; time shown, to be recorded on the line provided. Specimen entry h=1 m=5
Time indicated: h=1 m=55
